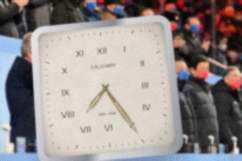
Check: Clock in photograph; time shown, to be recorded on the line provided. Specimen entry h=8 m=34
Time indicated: h=7 m=25
